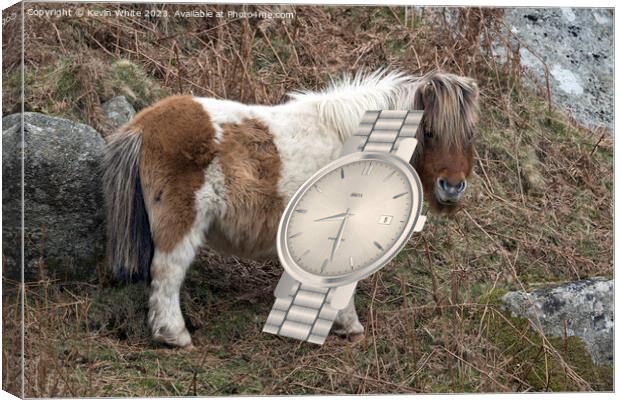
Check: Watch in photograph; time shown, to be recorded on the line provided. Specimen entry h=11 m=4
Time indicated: h=8 m=29
